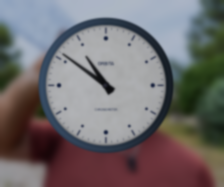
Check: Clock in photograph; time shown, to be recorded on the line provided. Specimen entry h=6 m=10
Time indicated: h=10 m=51
